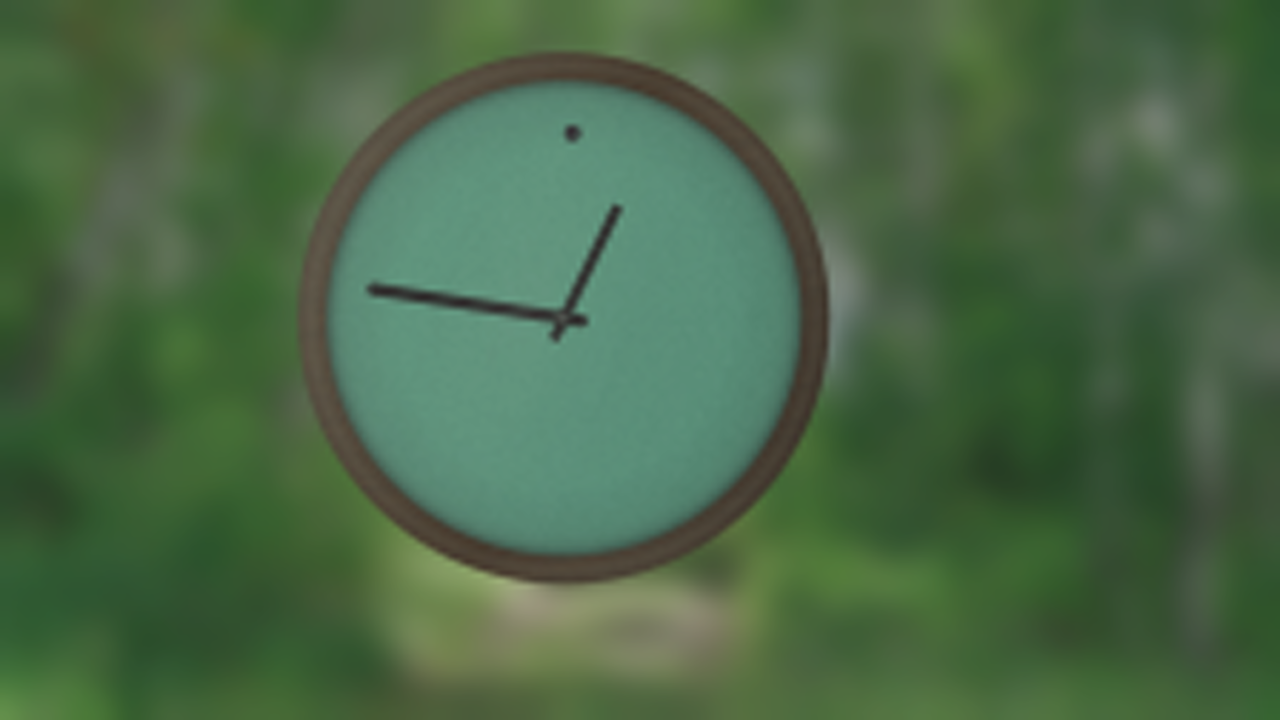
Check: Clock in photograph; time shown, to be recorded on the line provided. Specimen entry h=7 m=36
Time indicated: h=12 m=46
